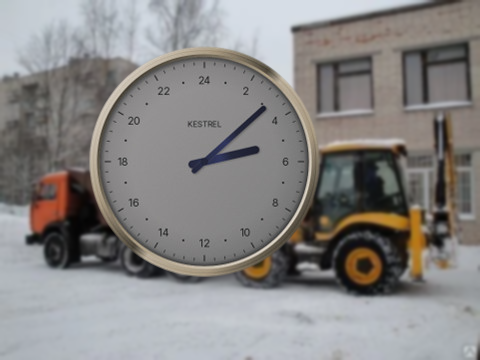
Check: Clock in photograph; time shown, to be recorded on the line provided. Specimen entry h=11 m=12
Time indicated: h=5 m=8
